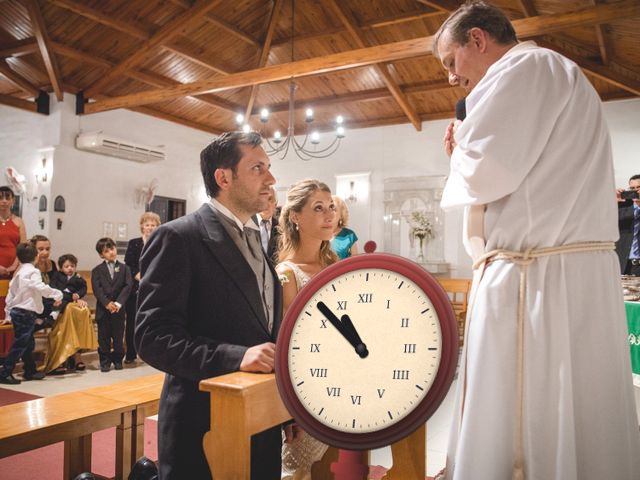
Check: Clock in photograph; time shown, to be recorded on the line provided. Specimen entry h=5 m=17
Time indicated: h=10 m=52
